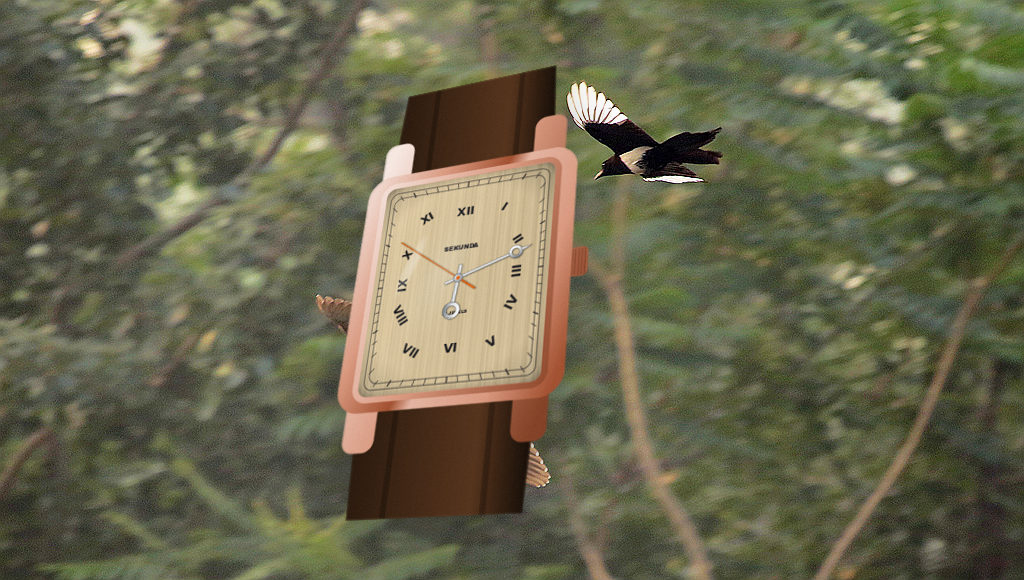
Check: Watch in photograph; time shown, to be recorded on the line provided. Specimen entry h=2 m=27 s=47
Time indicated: h=6 m=11 s=51
